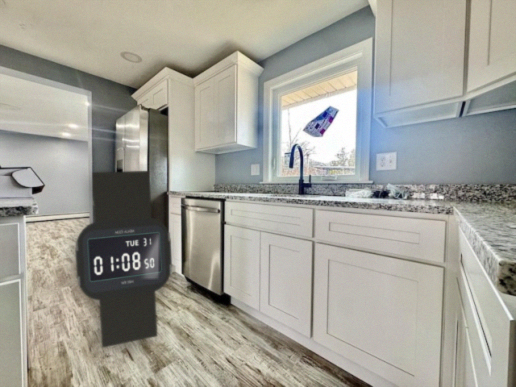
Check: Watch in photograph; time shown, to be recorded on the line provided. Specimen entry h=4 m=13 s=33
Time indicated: h=1 m=8 s=50
